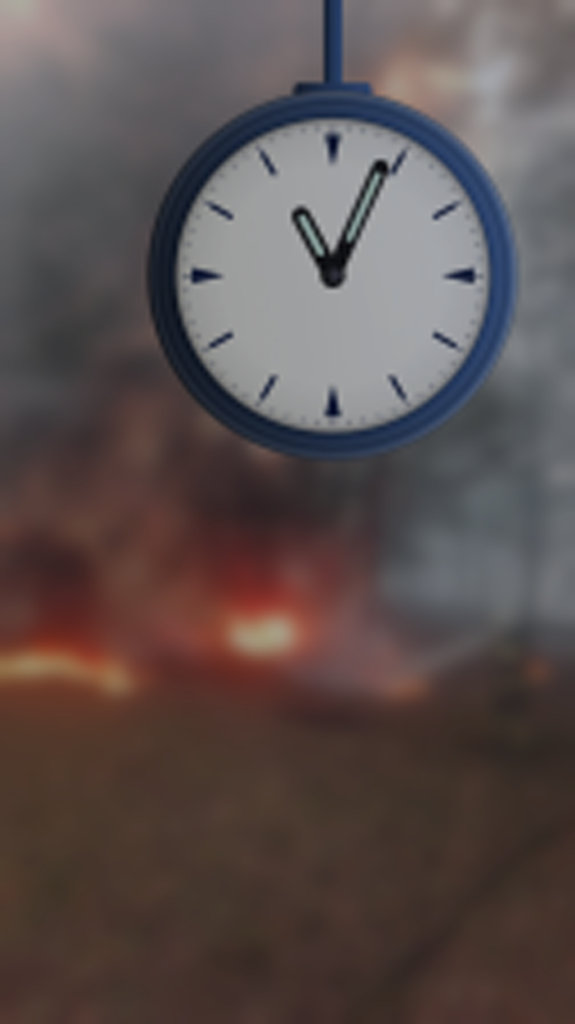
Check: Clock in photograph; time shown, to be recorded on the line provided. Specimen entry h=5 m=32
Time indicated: h=11 m=4
